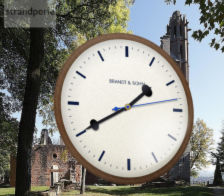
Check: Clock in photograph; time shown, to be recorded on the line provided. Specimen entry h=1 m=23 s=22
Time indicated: h=1 m=40 s=13
